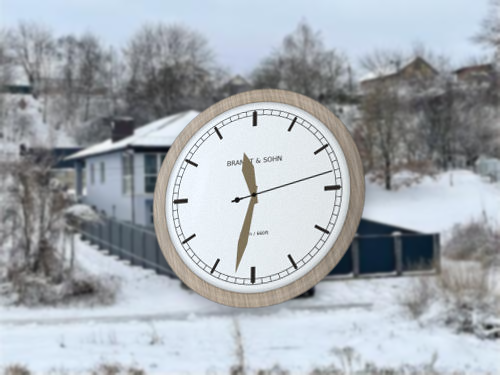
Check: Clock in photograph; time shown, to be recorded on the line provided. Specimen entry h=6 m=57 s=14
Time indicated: h=11 m=32 s=13
